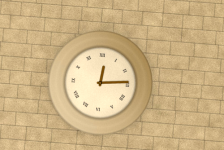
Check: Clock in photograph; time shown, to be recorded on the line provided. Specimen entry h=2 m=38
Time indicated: h=12 m=14
